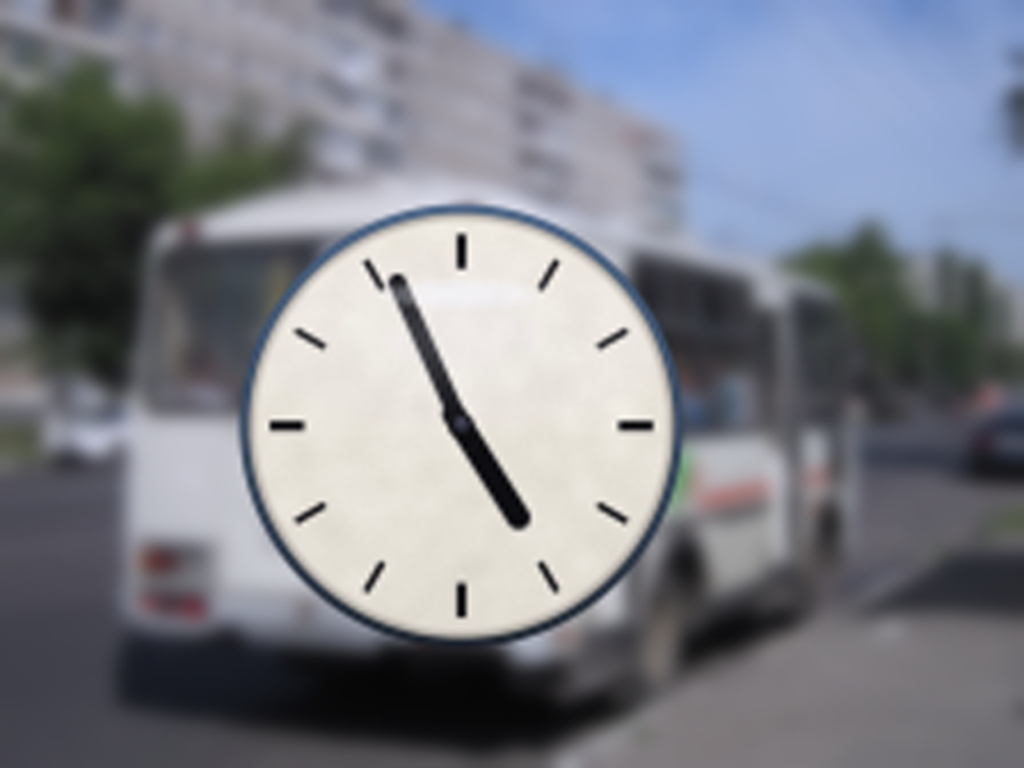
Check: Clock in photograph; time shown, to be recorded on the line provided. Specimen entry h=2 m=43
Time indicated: h=4 m=56
